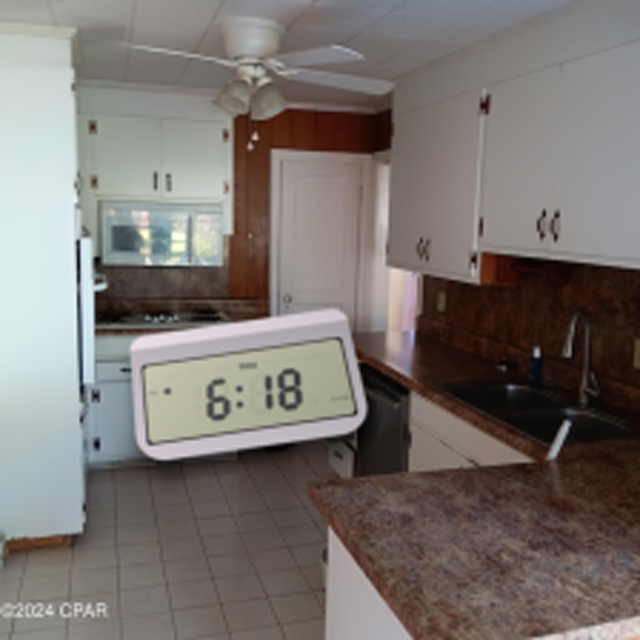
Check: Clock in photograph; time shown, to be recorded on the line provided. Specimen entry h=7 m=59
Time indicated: h=6 m=18
